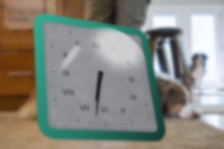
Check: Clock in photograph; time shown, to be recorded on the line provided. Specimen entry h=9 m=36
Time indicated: h=6 m=32
